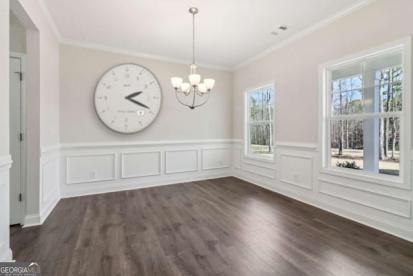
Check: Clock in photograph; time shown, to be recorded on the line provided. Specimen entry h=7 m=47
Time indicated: h=2 m=19
